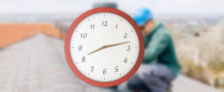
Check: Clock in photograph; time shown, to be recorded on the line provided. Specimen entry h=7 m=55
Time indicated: h=8 m=13
